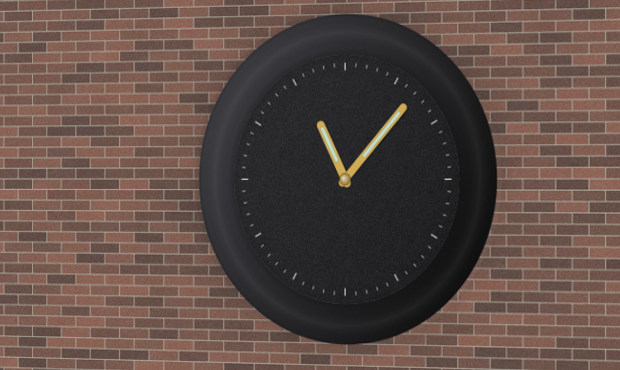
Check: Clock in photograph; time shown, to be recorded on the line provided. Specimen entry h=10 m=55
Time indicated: h=11 m=7
